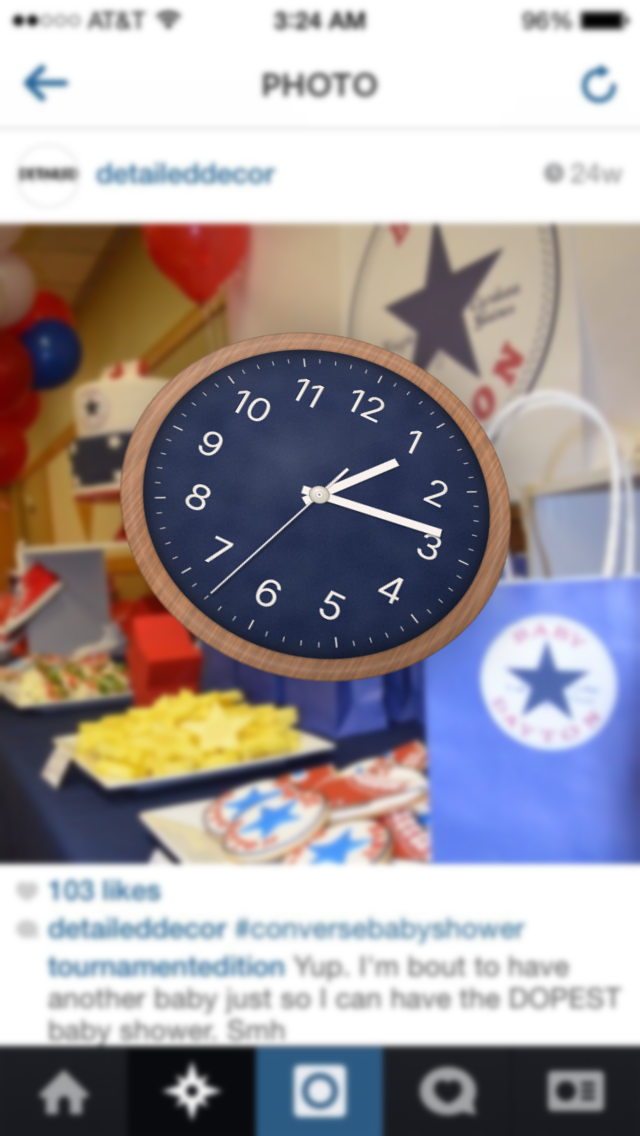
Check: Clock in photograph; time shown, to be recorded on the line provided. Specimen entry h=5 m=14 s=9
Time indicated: h=1 m=13 s=33
